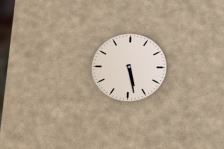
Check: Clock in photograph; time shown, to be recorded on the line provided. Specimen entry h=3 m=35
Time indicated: h=5 m=28
